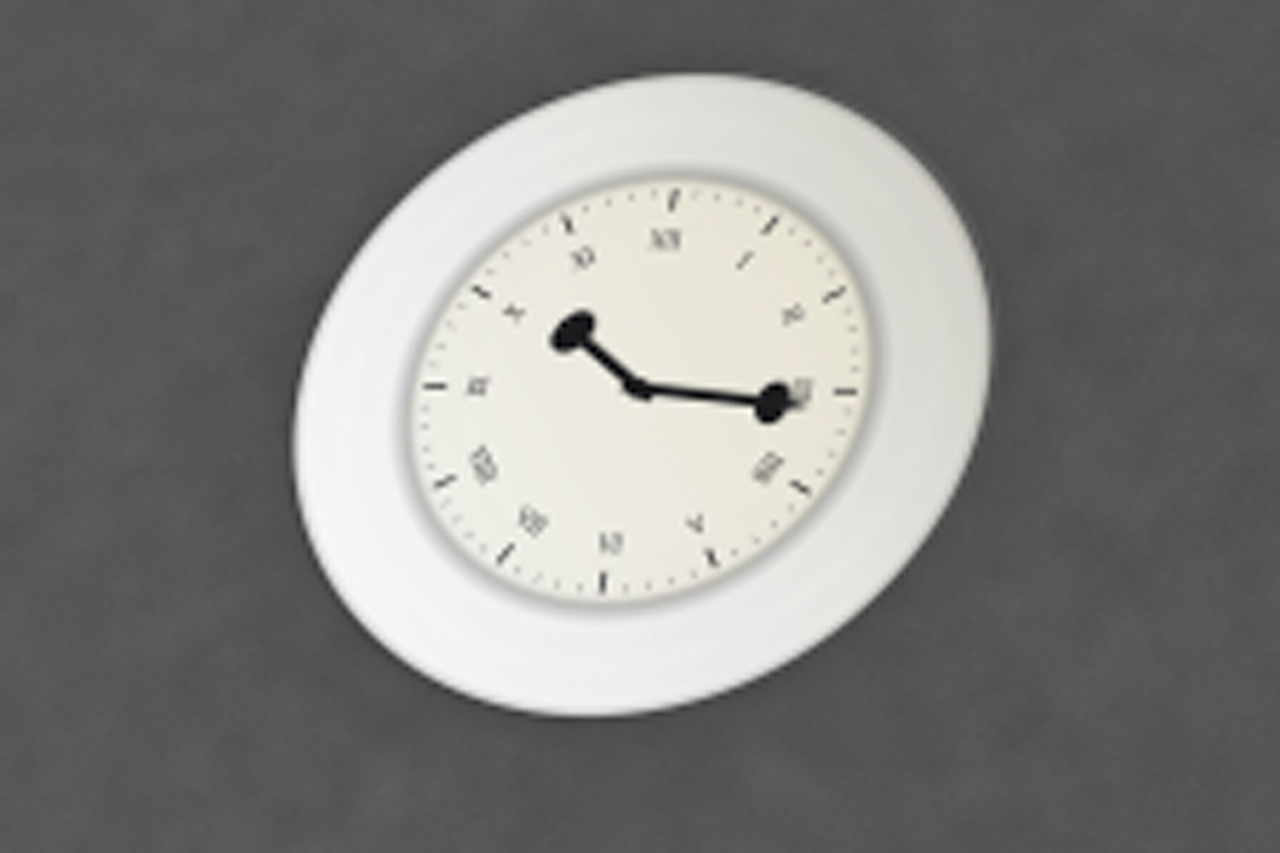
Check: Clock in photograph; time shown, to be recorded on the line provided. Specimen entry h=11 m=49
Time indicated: h=10 m=16
